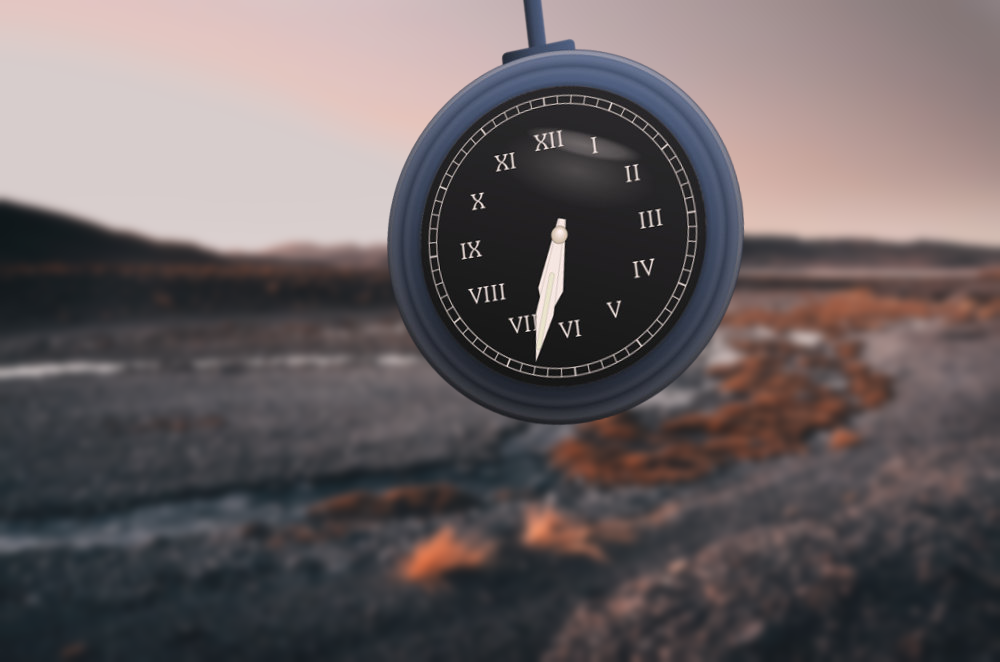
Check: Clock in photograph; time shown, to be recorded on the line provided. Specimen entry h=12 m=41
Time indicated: h=6 m=33
